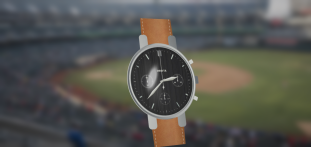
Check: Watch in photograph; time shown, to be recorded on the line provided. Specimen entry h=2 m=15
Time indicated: h=2 m=38
